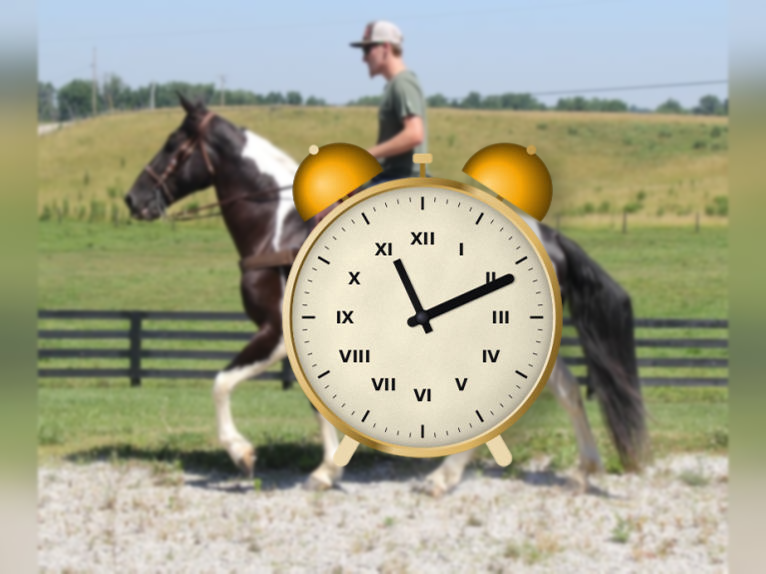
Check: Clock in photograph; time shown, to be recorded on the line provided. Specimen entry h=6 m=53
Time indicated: h=11 m=11
